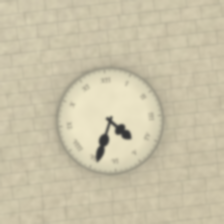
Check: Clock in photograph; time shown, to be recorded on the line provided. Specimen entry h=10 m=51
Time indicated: h=4 m=34
